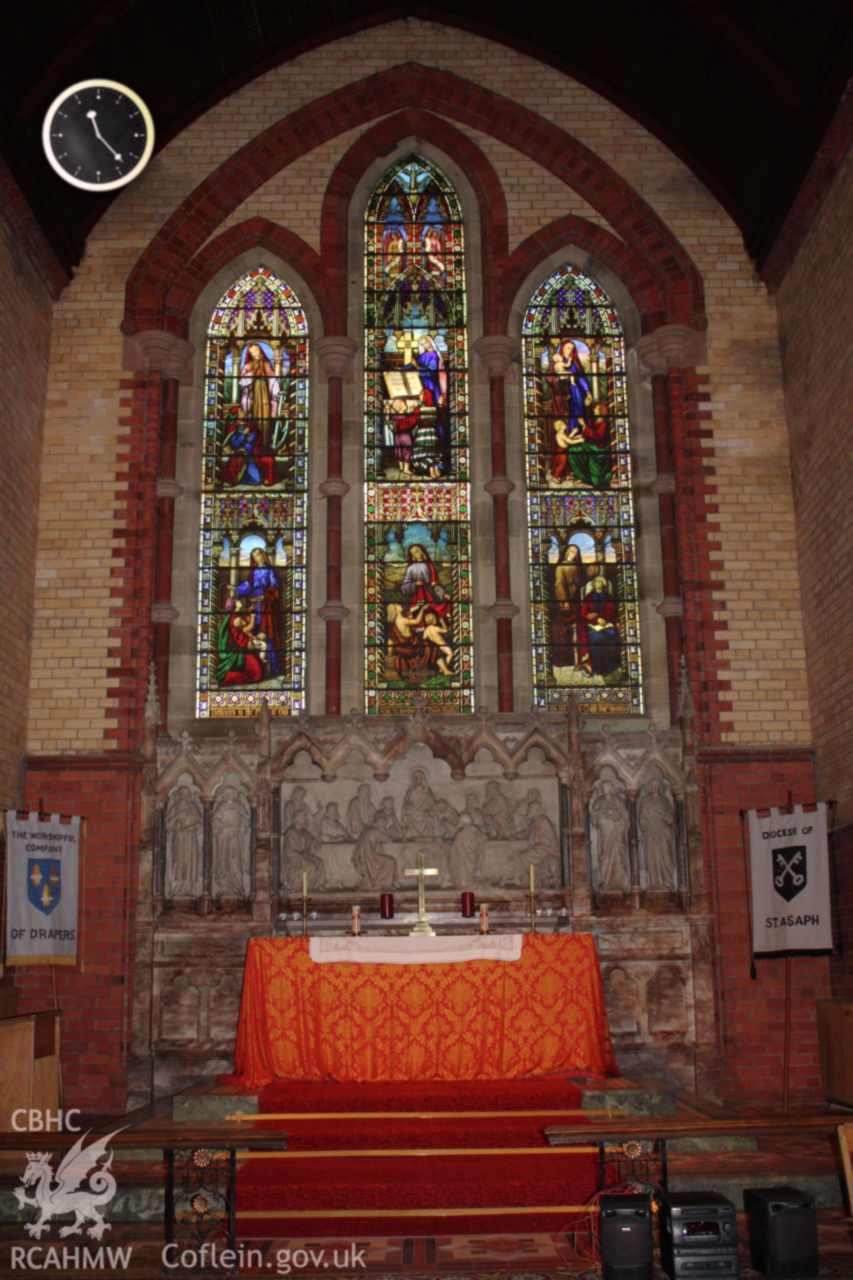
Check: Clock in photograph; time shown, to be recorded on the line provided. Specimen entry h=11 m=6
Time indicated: h=11 m=23
